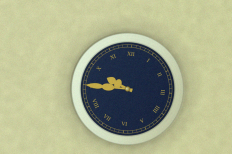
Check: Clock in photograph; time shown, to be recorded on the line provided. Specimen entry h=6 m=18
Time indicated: h=9 m=45
